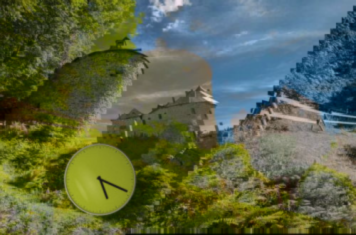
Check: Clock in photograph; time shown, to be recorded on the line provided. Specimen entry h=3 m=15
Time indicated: h=5 m=19
